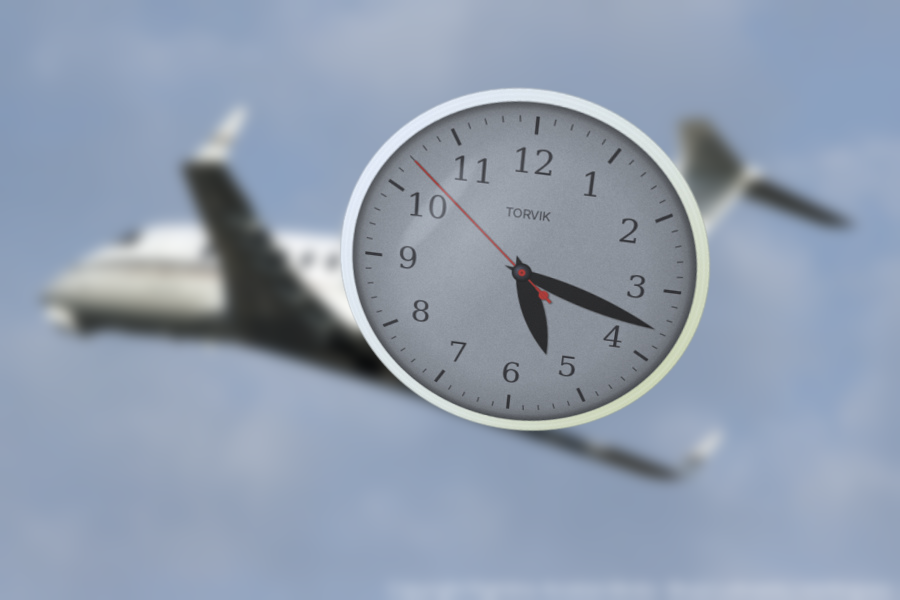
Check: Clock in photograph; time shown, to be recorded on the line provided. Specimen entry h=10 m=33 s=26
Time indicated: h=5 m=17 s=52
